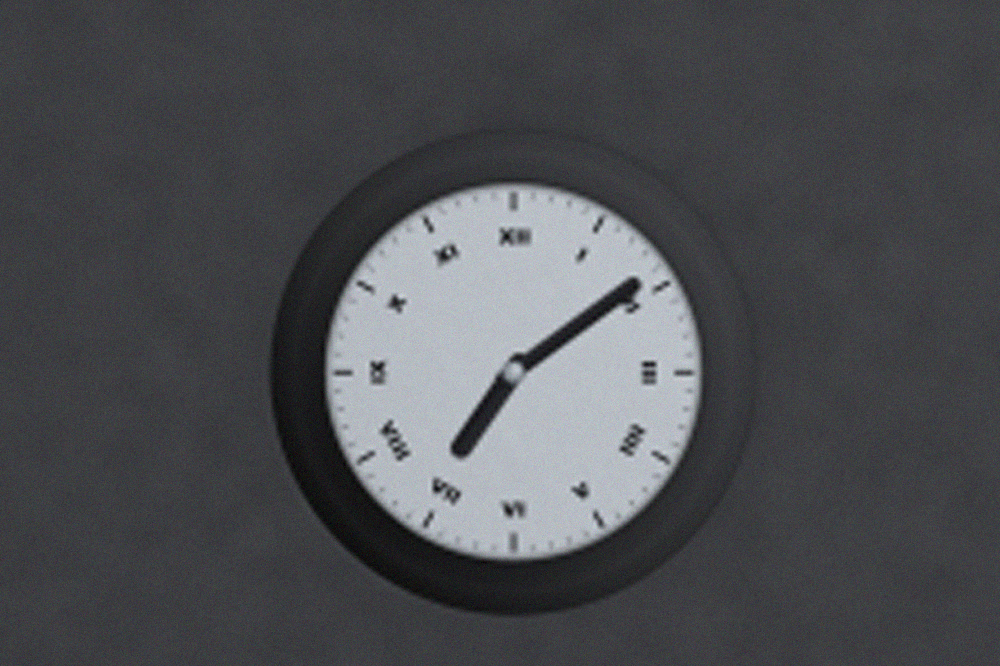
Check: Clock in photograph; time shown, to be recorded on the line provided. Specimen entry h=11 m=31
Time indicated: h=7 m=9
